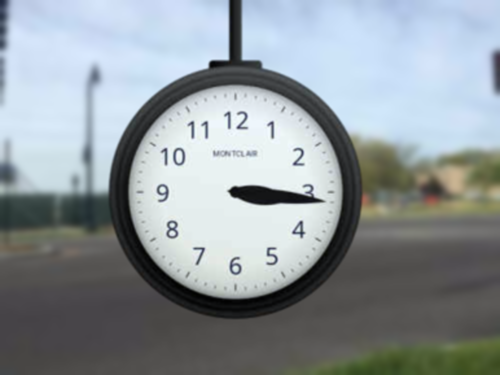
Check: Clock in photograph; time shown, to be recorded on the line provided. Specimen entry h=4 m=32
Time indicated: h=3 m=16
